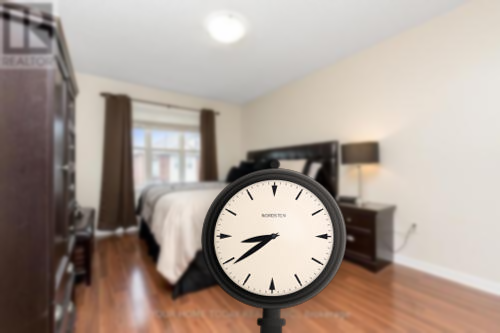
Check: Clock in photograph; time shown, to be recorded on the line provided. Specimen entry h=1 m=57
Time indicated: h=8 m=39
